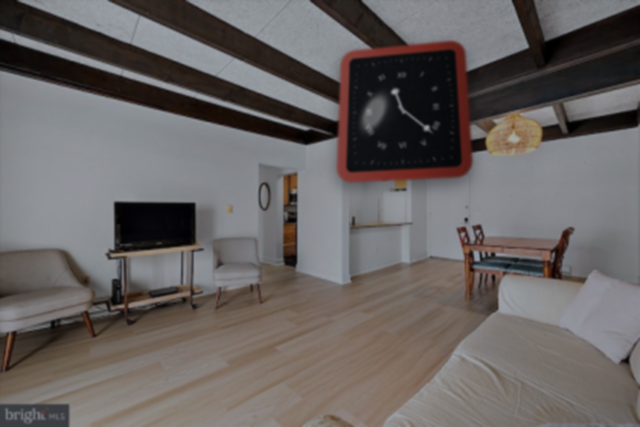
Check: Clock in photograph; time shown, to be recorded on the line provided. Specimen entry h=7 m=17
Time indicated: h=11 m=22
